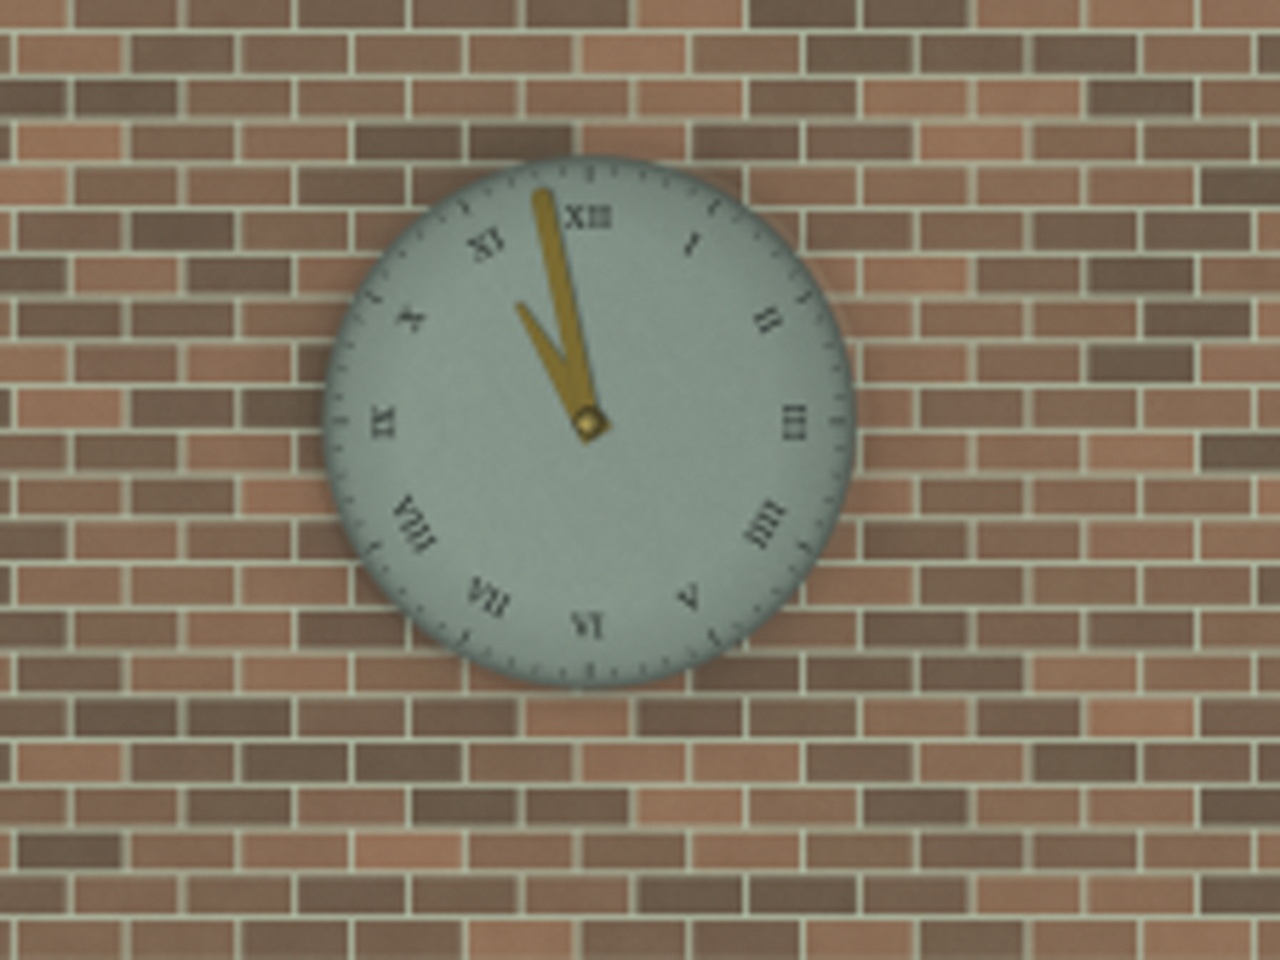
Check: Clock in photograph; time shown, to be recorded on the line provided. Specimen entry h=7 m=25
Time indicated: h=10 m=58
